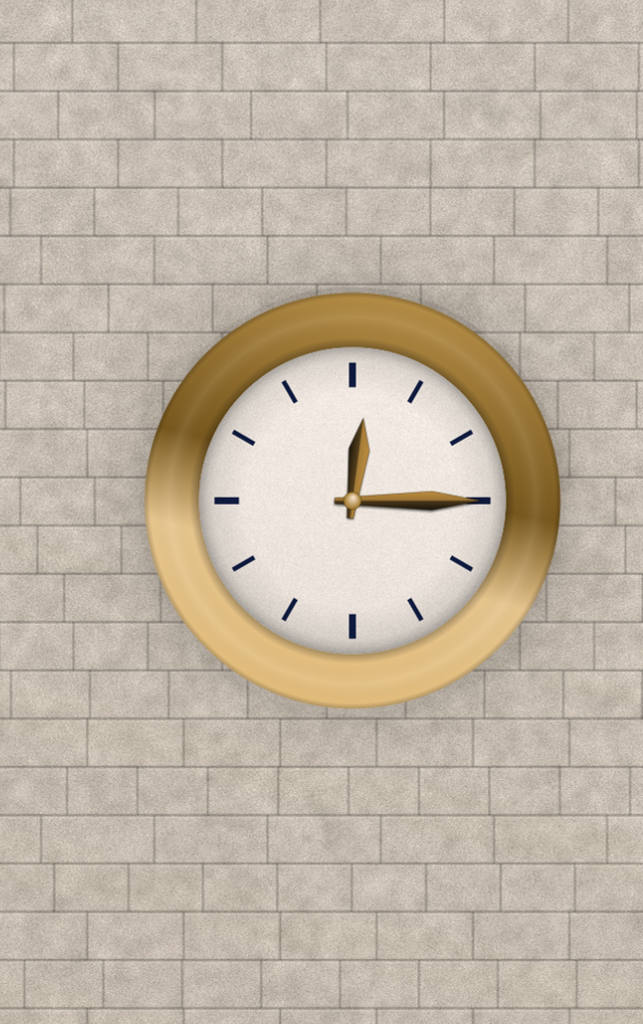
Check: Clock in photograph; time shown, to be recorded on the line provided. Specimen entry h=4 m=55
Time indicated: h=12 m=15
